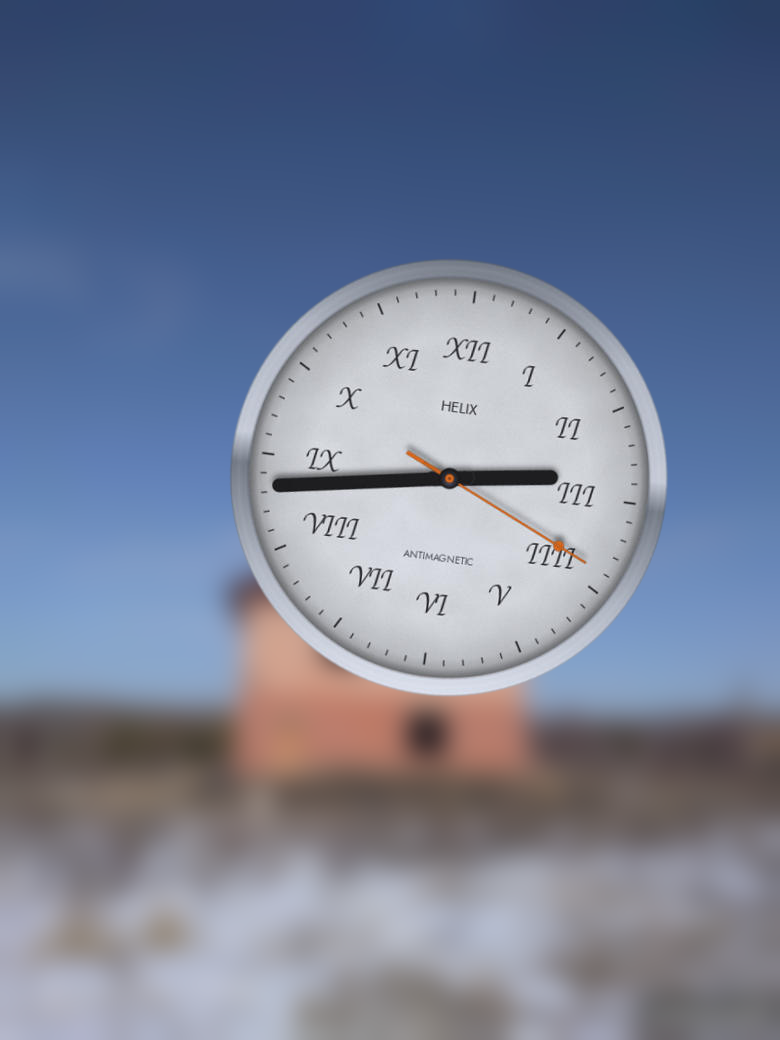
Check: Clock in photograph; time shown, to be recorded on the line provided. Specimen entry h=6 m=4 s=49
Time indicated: h=2 m=43 s=19
